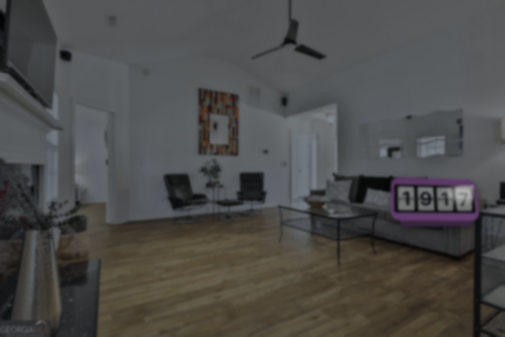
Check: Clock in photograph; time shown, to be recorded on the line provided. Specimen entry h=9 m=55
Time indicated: h=19 m=17
